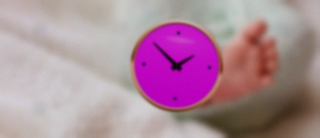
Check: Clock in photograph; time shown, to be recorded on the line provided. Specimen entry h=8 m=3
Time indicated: h=1 m=52
